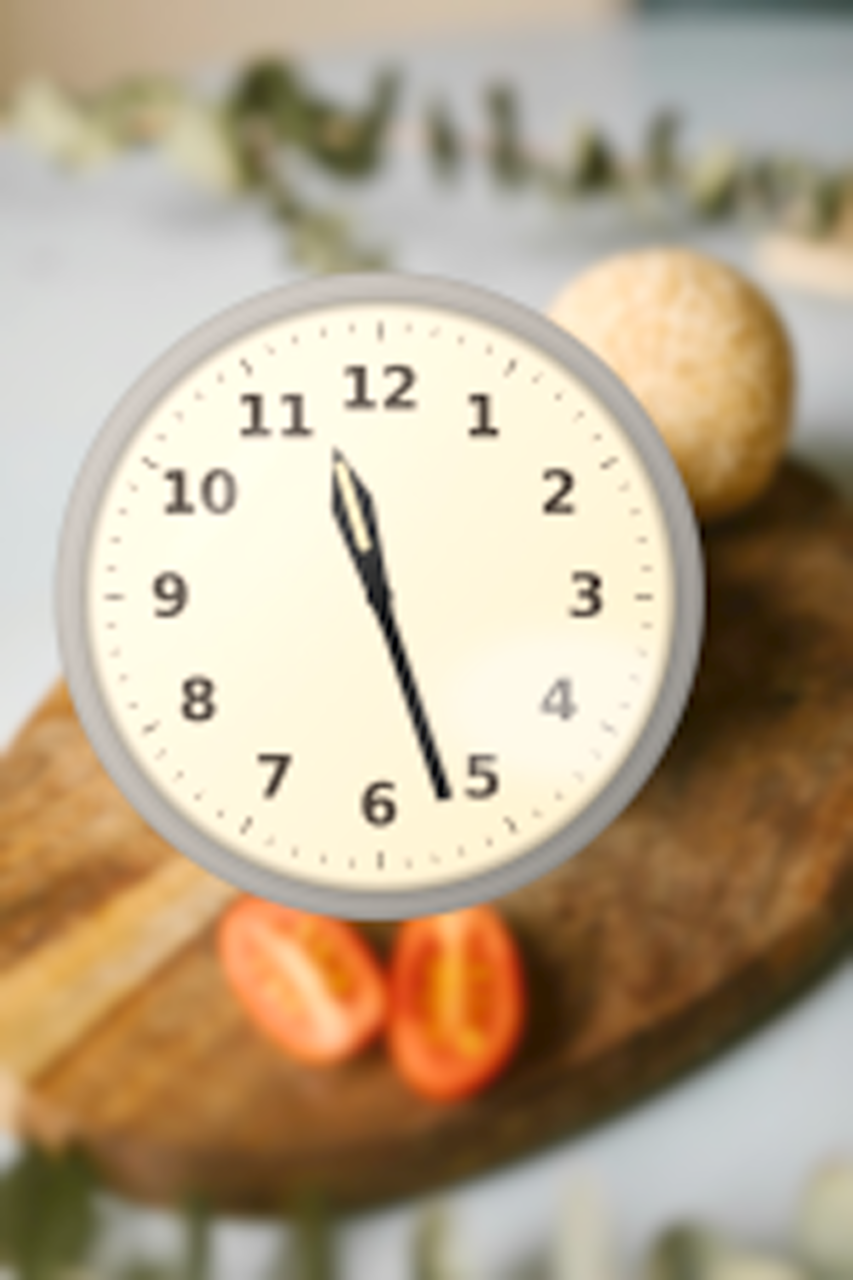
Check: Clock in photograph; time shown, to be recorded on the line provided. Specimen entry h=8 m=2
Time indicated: h=11 m=27
